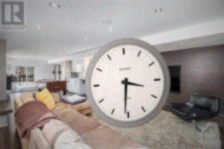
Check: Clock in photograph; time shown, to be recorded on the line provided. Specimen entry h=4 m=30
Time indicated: h=3 m=31
